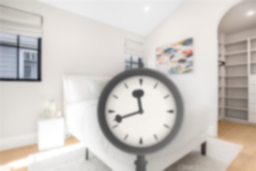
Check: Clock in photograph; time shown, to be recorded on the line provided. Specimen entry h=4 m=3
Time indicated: h=11 m=42
